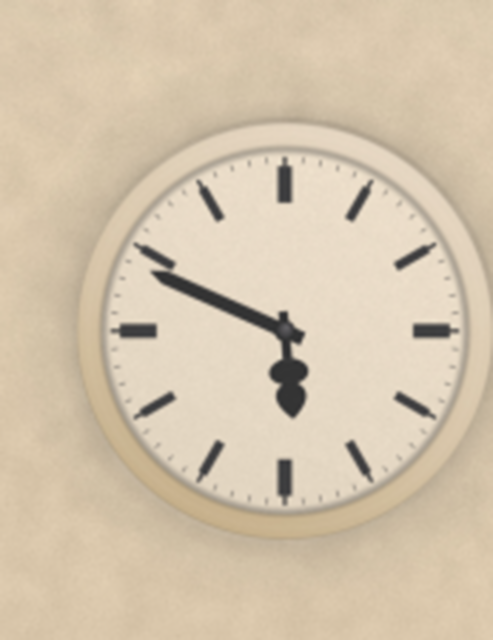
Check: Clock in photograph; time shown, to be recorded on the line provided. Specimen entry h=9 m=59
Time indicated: h=5 m=49
